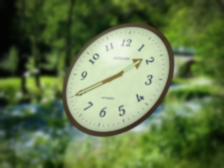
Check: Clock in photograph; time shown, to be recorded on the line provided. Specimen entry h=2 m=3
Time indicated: h=1 m=40
